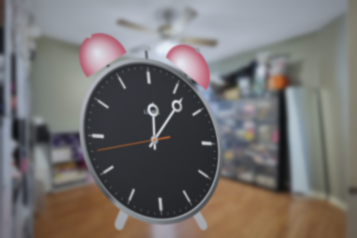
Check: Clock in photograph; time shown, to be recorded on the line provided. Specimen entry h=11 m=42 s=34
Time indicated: h=12 m=6 s=43
